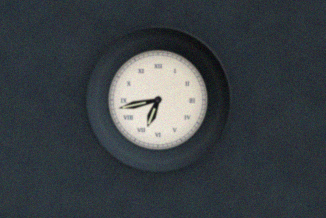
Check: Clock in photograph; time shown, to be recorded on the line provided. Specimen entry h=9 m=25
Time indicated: h=6 m=43
